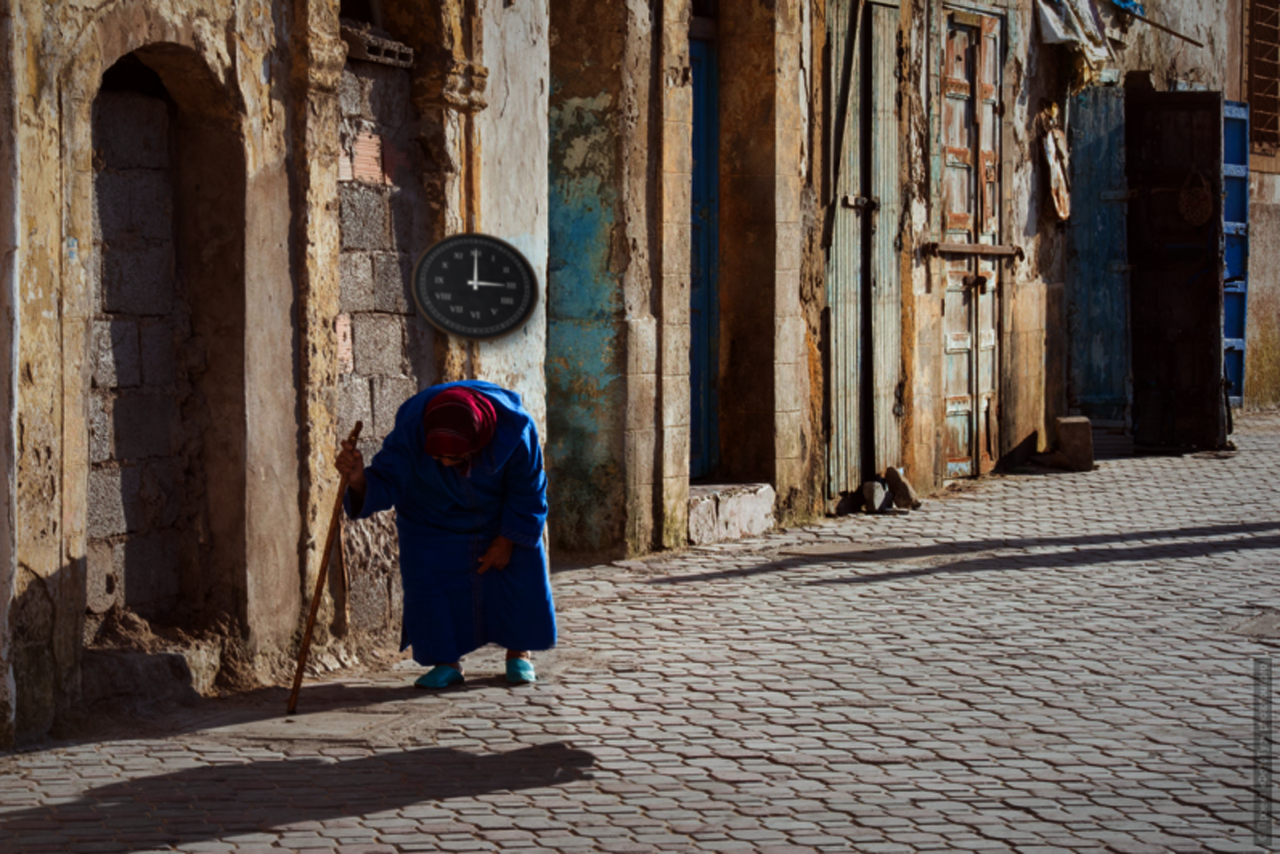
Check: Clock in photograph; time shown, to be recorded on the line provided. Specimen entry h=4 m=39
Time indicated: h=3 m=0
